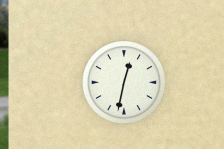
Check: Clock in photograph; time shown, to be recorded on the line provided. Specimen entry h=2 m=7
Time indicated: h=12 m=32
